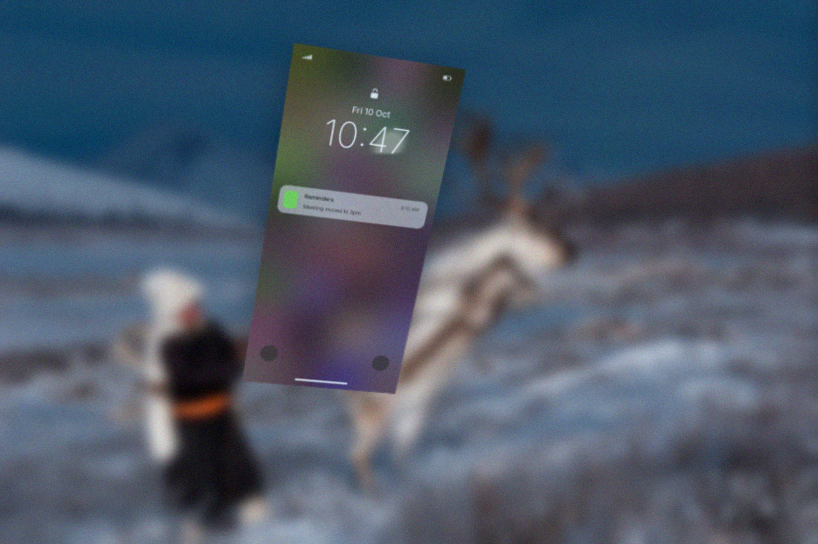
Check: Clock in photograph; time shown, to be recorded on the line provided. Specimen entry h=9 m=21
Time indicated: h=10 m=47
